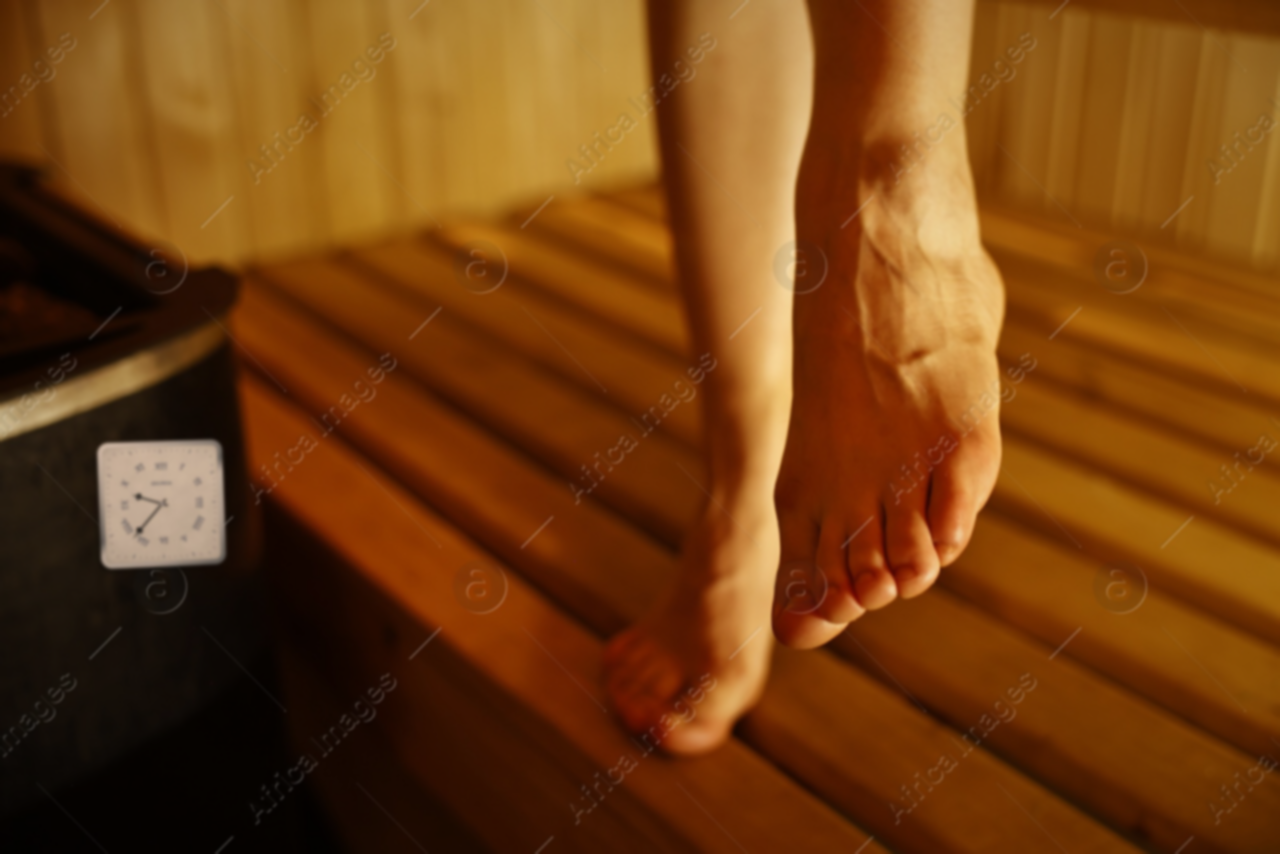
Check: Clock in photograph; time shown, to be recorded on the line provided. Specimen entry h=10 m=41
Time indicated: h=9 m=37
